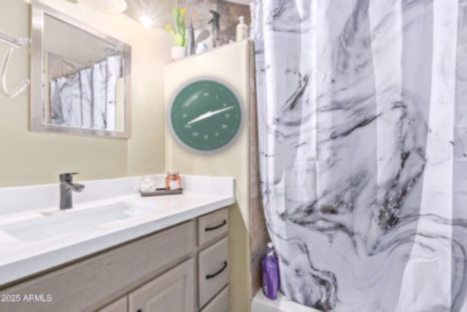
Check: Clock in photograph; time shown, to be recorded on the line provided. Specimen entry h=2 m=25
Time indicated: h=8 m=12
